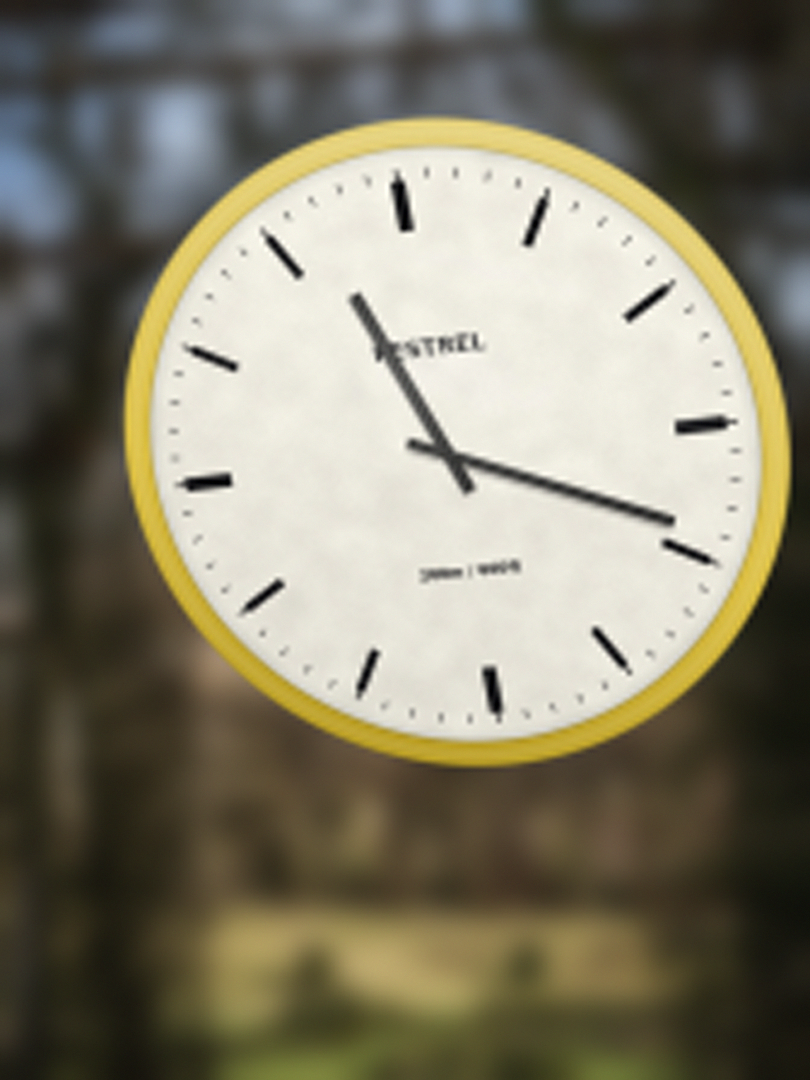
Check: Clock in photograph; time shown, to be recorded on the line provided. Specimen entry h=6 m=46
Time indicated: h=11 m=19
